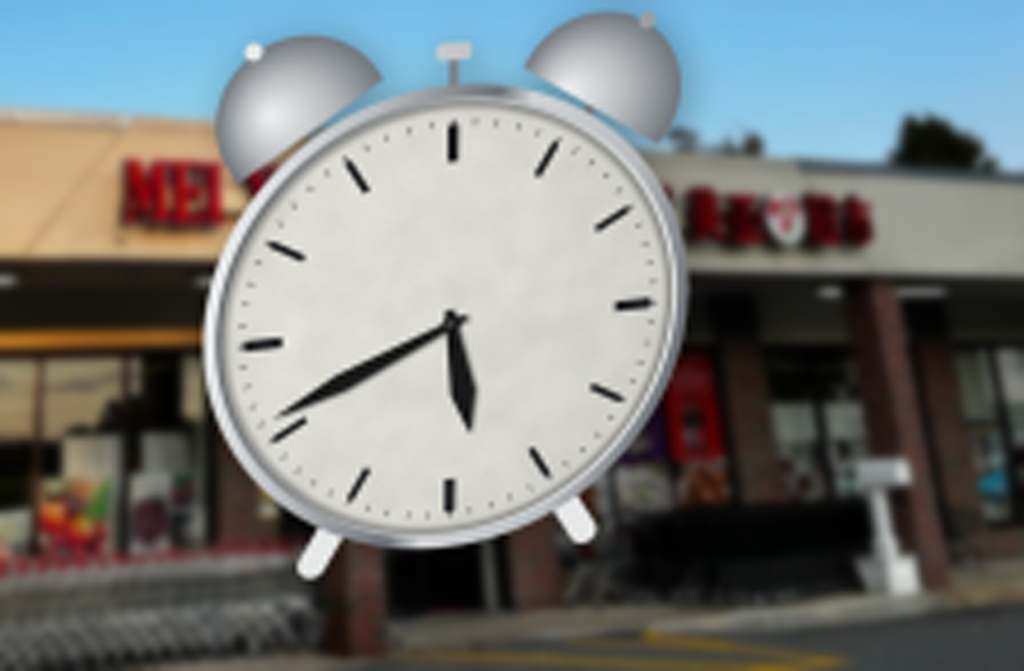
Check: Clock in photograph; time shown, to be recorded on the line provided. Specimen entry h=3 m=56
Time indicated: h=5 m=41
